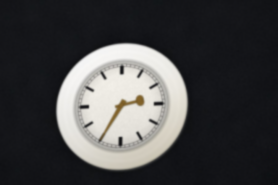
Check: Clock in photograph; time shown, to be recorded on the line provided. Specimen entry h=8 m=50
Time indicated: h=2 m=35
